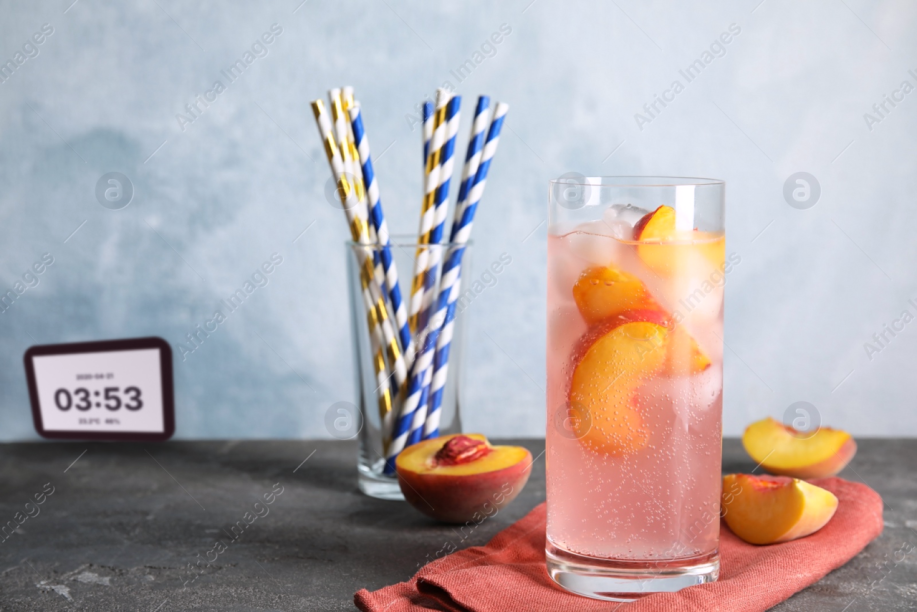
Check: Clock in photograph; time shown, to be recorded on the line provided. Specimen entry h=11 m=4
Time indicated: h=3 m=53
